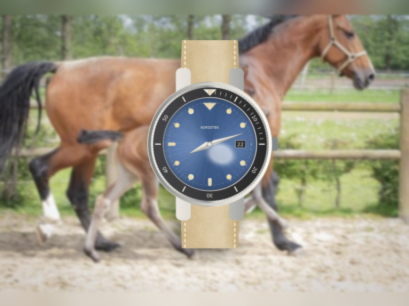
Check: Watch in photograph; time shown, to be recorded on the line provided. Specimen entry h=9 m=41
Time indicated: h=8 m=12
